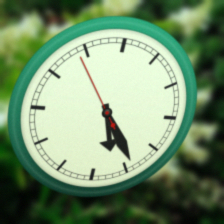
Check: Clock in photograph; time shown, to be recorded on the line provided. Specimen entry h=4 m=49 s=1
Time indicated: h=5 m=23 s=54
